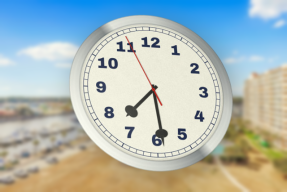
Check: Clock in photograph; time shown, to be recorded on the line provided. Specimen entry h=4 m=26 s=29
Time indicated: h=7 m=28 s=56
